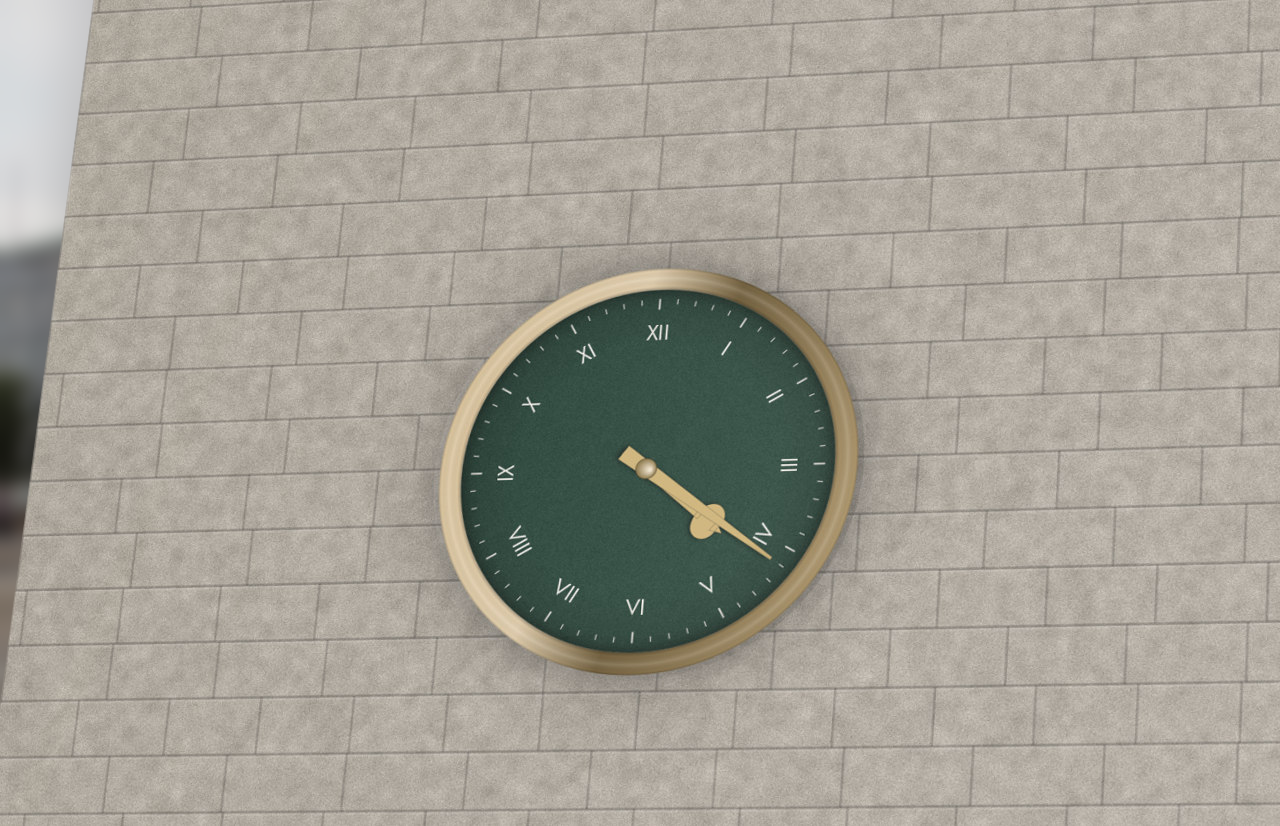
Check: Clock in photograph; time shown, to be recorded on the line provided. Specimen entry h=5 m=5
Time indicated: h=4 m=21
